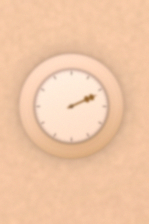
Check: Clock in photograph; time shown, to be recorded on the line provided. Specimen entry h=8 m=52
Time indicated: h=2 m=11
